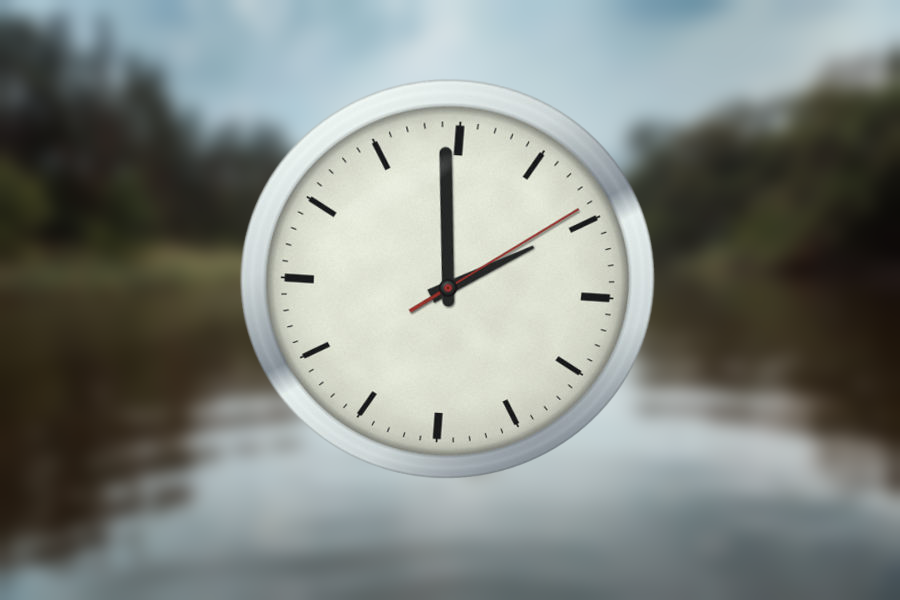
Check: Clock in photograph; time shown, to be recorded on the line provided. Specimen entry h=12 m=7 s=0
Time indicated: h=1 m=59 s=9
